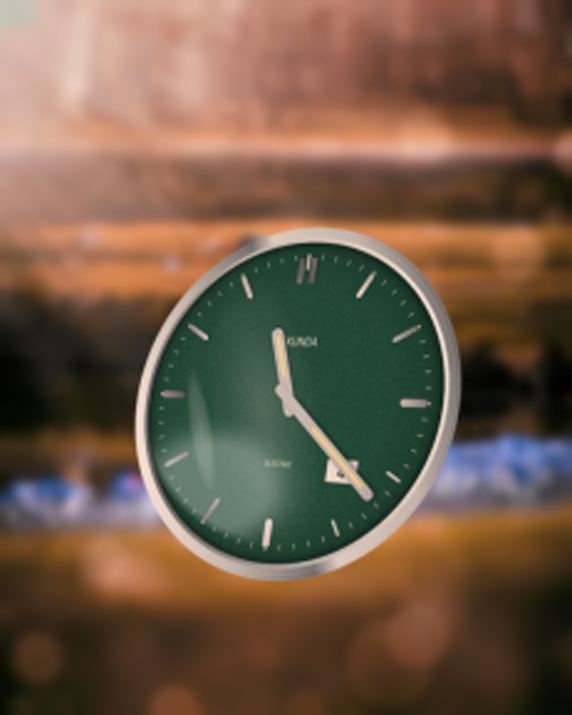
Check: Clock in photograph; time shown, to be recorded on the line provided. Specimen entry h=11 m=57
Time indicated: h=11 m=22
